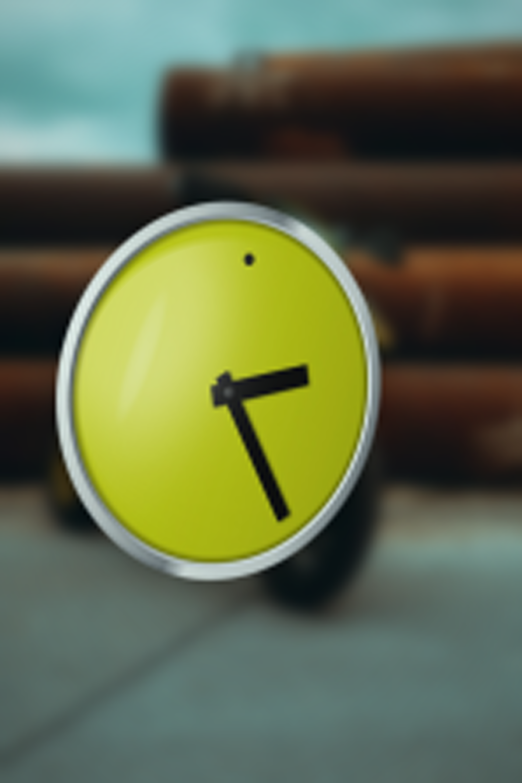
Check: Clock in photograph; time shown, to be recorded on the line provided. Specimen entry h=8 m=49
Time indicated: h=2 m=24
